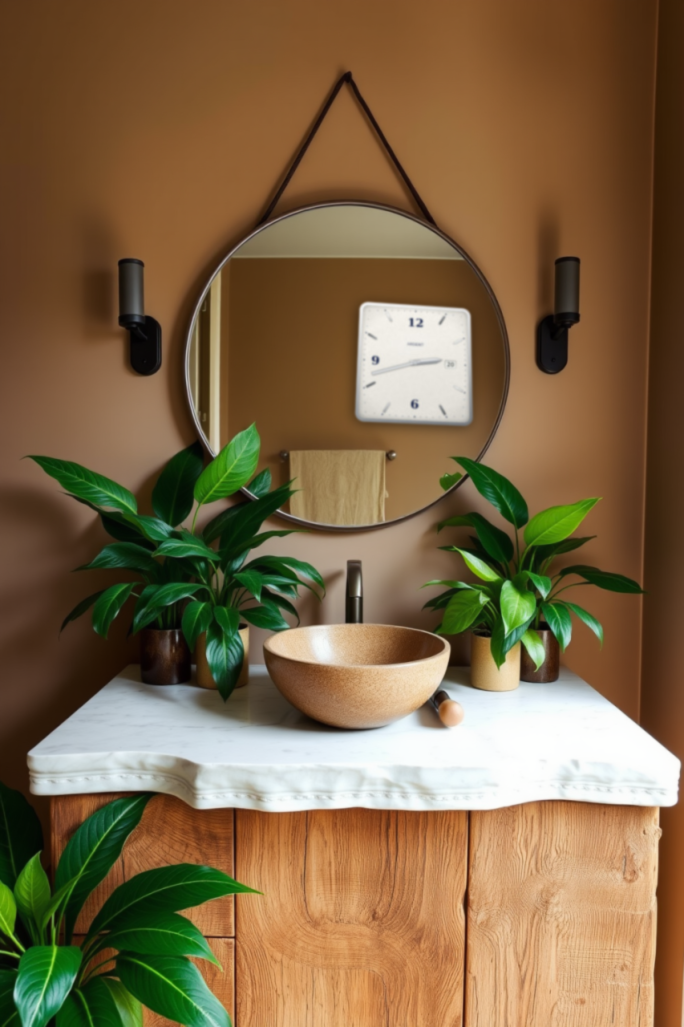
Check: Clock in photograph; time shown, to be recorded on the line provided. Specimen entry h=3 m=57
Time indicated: h=2 m=42
